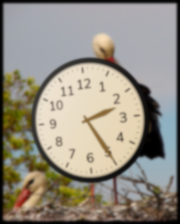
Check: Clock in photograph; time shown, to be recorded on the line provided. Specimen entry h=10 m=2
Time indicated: h=2 m=25
